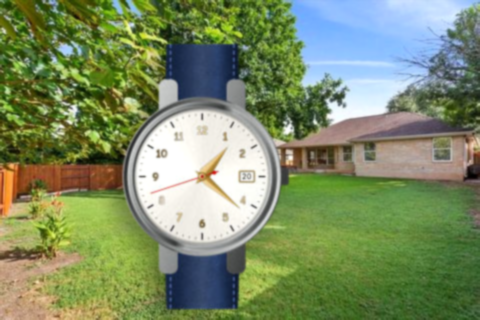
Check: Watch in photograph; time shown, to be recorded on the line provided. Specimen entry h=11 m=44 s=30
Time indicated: h=1 m=21 s=42
